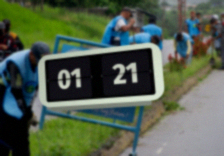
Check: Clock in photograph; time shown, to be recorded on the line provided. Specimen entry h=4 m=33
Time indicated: h=1 m=21
